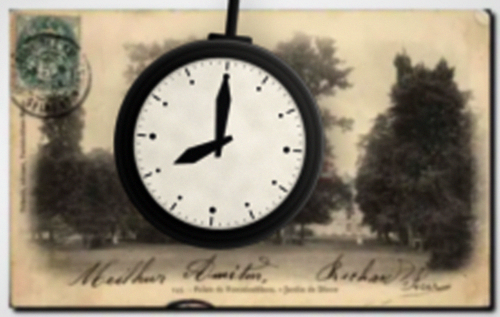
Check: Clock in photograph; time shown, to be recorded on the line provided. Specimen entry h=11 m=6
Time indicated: h=8 m=0
